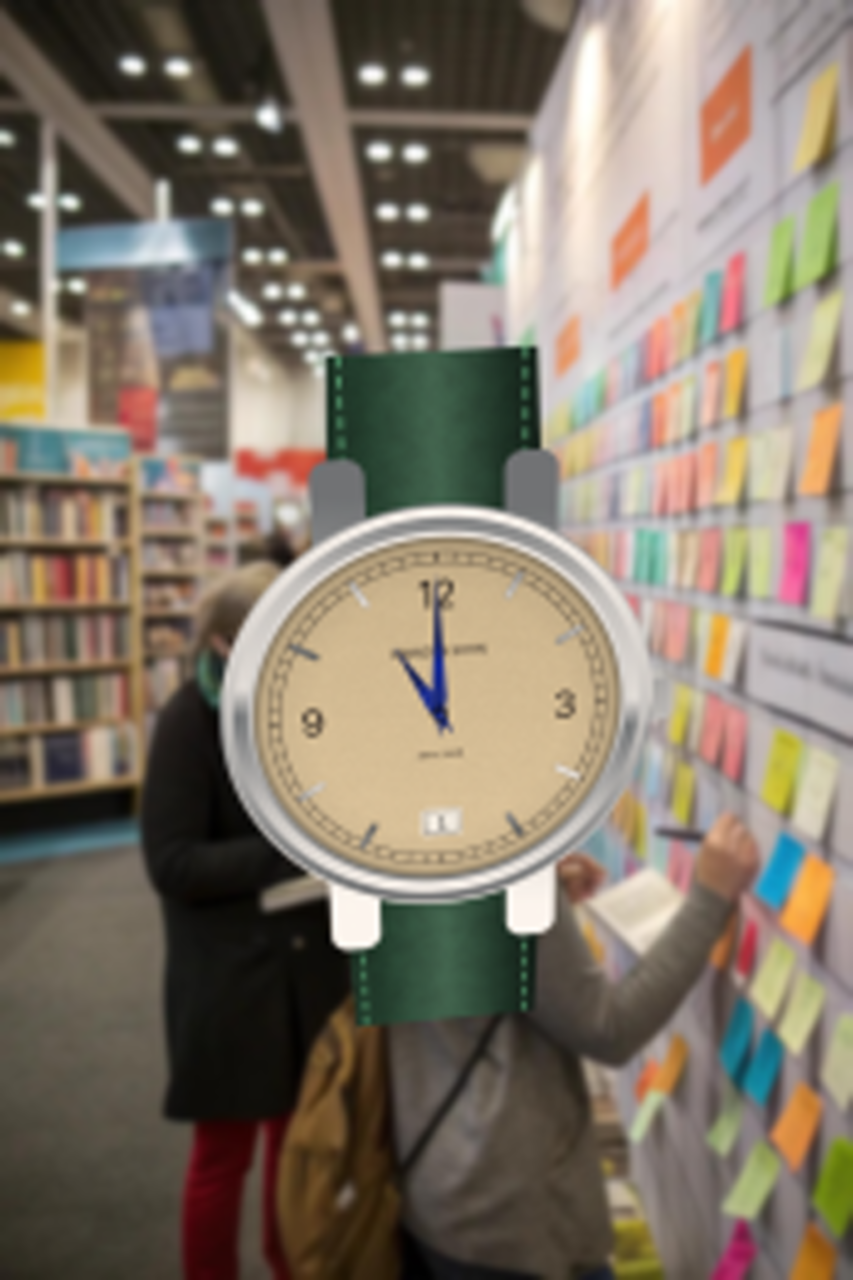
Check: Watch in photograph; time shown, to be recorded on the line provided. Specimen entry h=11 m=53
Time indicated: h=11 m=0
